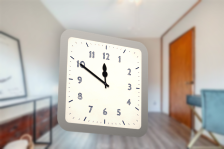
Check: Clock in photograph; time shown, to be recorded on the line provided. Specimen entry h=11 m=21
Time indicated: h=11 m=50
